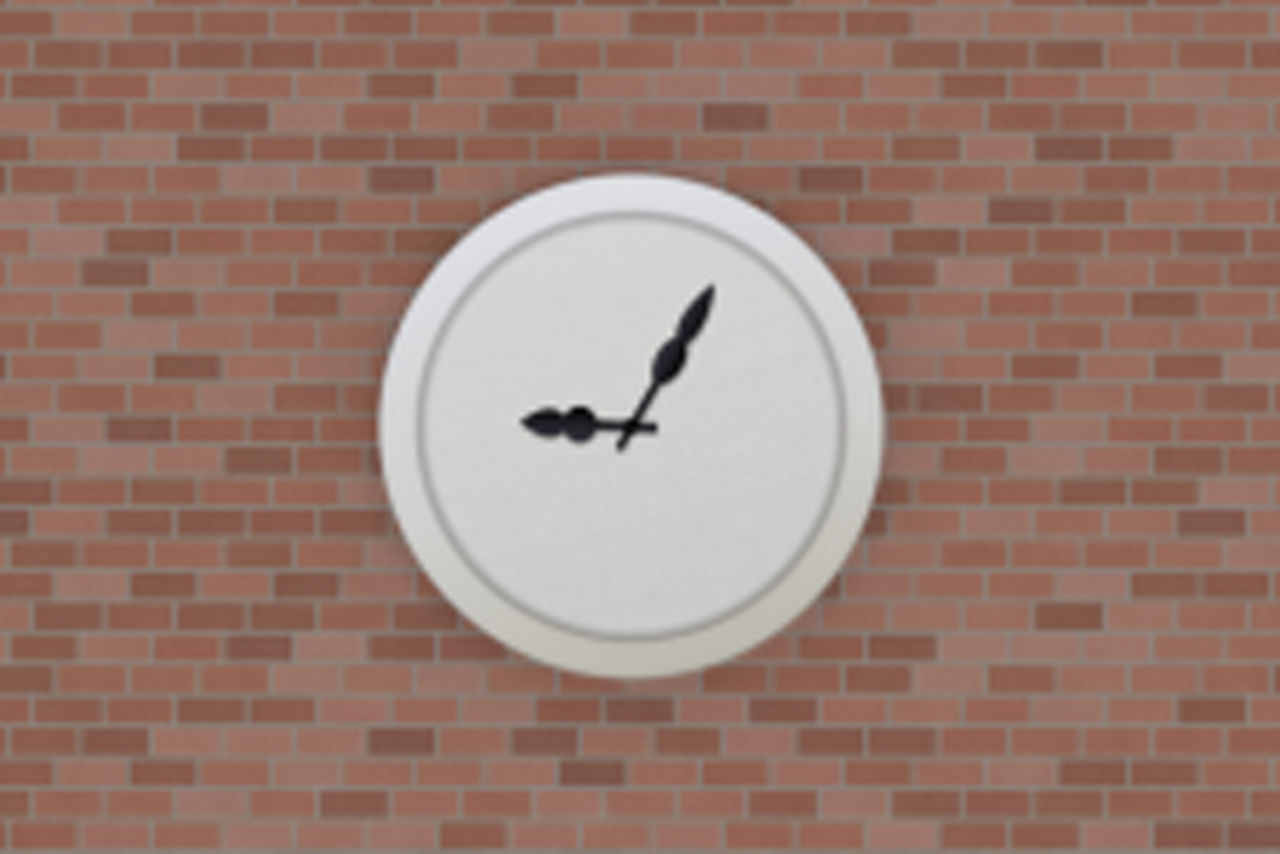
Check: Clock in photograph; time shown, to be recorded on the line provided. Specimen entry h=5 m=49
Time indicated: h=9 m=5
